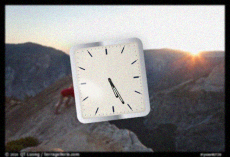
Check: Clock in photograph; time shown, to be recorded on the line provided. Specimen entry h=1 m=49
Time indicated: h=5 m=26
